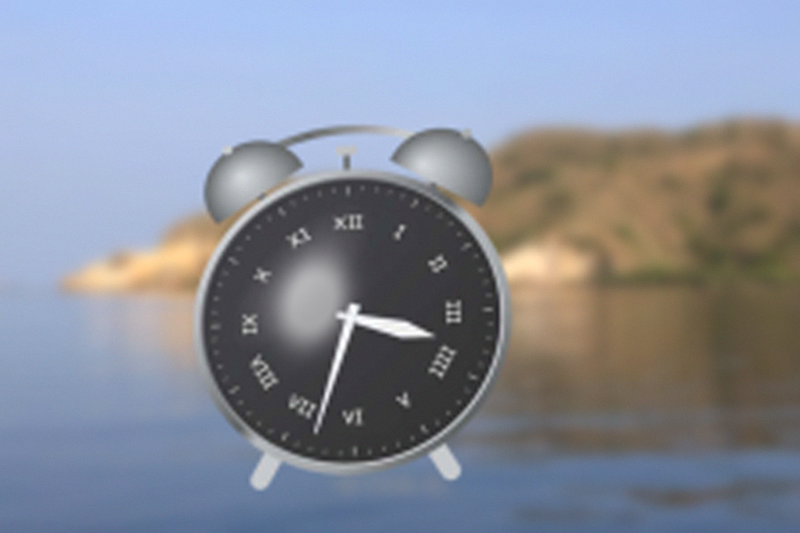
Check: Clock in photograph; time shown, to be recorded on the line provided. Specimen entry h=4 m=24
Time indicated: h=3 m=33
